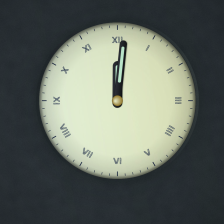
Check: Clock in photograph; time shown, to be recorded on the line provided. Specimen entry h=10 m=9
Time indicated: h=12 m=1
